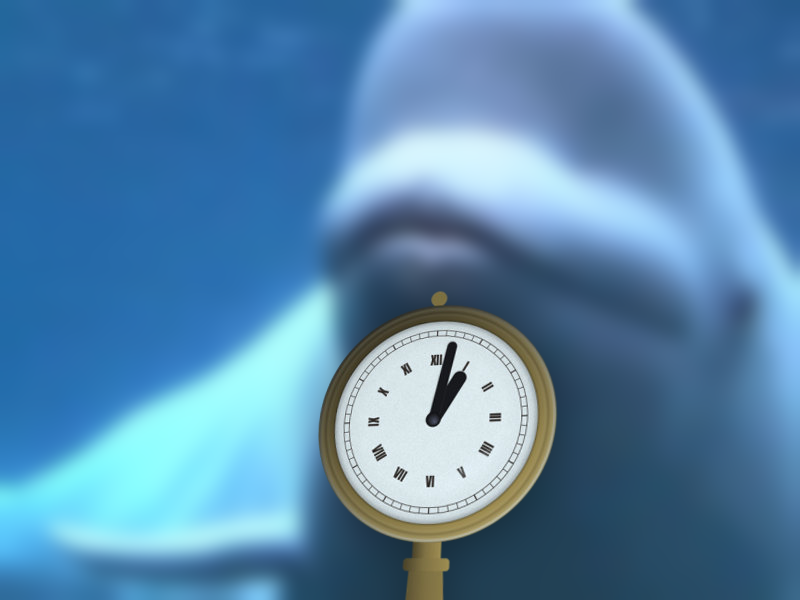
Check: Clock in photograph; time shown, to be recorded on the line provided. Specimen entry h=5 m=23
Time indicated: h=1 m=2
